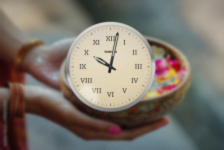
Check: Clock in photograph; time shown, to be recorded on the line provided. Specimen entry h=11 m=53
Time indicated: h=10 m=2
